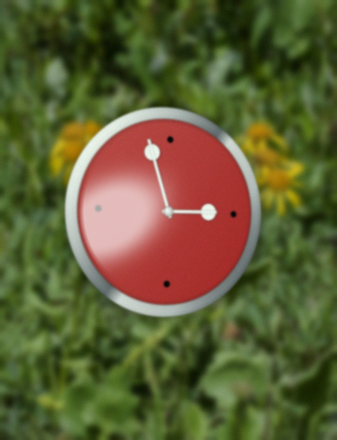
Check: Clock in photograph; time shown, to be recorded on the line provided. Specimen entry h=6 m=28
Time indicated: h=2 m=57
